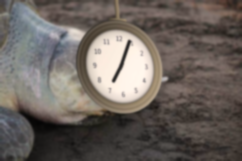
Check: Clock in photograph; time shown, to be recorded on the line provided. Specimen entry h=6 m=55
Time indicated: h=7 m=4
